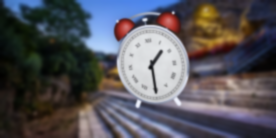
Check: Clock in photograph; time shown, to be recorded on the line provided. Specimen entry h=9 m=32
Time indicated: h=1 m=30
